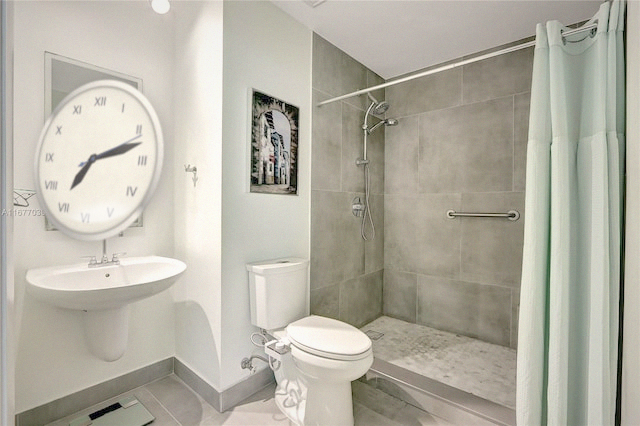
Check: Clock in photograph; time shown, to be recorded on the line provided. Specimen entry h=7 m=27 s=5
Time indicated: h=7 m=12 s=11
